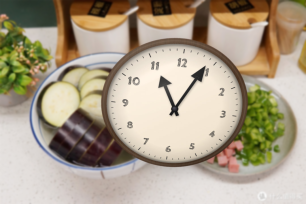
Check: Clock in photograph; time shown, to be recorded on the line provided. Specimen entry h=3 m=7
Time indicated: h=11 m=4
